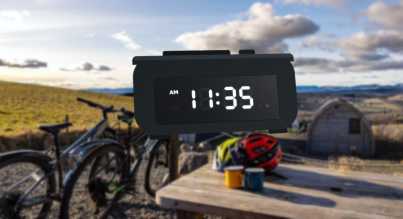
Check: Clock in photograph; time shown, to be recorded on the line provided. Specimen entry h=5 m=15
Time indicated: h=11 m=35
